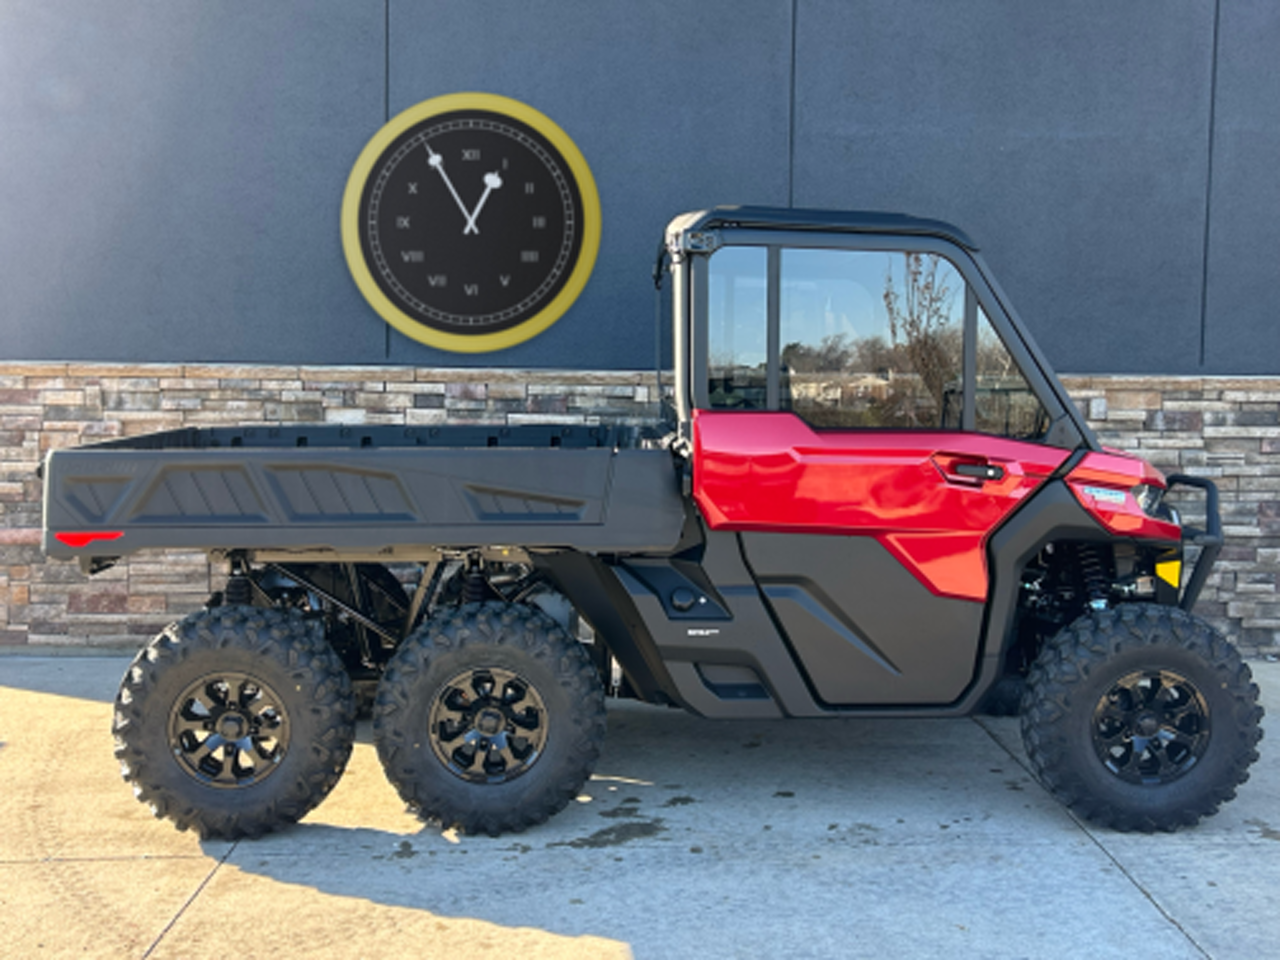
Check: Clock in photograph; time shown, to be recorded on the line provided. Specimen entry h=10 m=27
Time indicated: h=12 m=55
